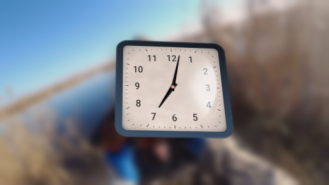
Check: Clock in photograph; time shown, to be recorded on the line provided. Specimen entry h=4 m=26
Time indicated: h=7 m=2
